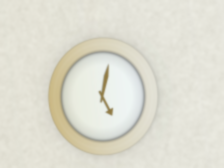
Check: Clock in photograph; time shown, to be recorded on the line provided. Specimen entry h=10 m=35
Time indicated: h=5 m=2
